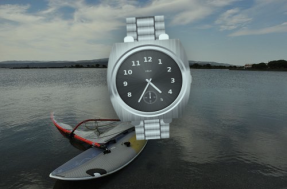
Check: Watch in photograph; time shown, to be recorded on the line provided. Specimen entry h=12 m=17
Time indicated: h=4 m=35
